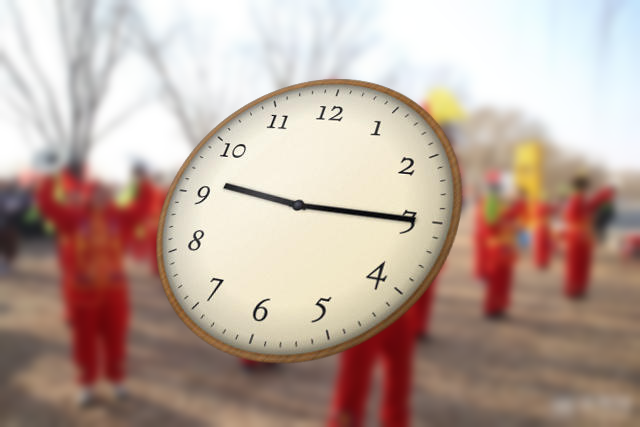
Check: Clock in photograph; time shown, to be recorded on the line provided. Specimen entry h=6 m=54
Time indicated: h=9 m=15
